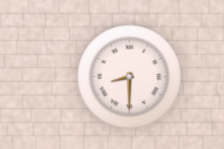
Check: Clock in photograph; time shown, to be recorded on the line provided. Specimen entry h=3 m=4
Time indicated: h=8 m=30
